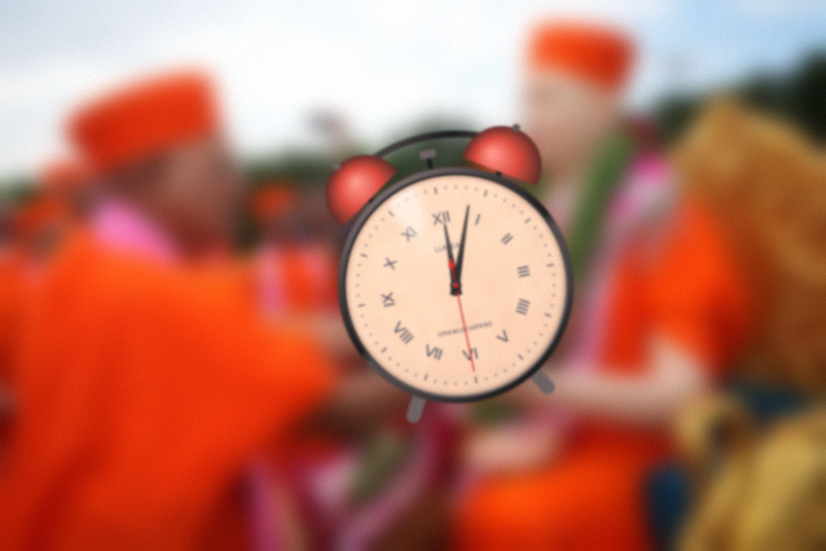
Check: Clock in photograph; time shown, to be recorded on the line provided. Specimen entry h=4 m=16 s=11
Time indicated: h=12 m=3 s=30
